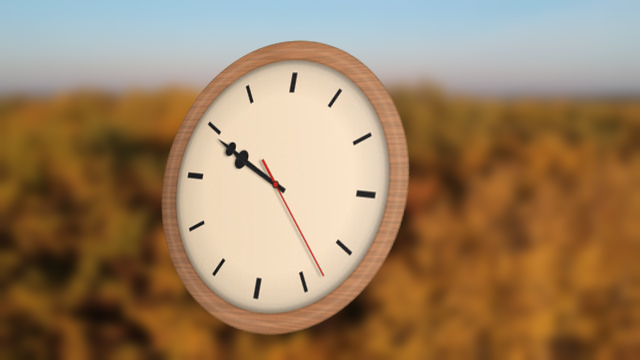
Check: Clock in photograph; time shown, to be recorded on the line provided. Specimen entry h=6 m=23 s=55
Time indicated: h=9 m=49 s=23
